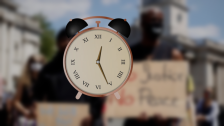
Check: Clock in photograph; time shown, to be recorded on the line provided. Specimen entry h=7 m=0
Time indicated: h=12 m=26
